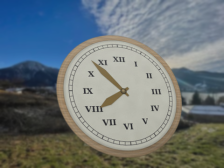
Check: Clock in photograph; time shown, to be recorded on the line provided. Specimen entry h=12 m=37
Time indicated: h=7 m=53
